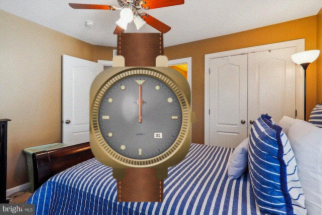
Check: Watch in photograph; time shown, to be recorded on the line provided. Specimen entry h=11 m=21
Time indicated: h=12 m=0
